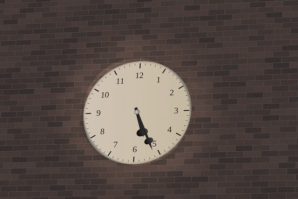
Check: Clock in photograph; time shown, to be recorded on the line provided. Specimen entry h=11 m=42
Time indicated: h=5 m=26
